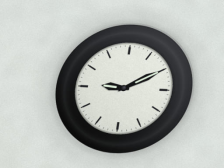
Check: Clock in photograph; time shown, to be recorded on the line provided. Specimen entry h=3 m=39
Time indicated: h=9 m=10
